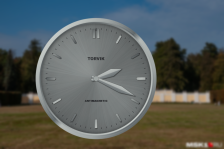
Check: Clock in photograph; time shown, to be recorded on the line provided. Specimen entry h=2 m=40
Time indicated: h=2 m=19
